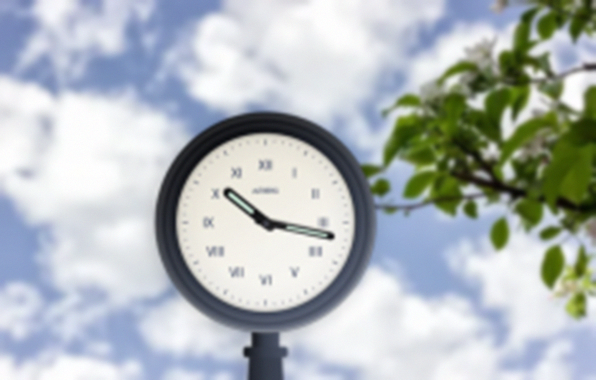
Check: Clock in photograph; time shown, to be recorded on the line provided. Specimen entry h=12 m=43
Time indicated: h=10 m=17
